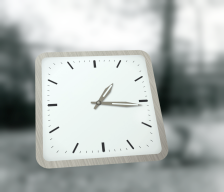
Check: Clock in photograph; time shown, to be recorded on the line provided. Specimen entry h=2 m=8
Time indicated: h=1 m=16
